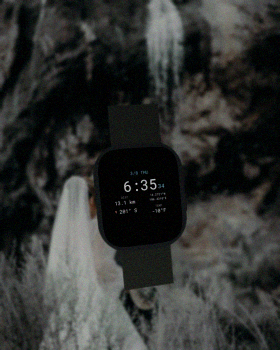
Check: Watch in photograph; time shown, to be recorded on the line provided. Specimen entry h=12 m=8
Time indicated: h=6 m=35
